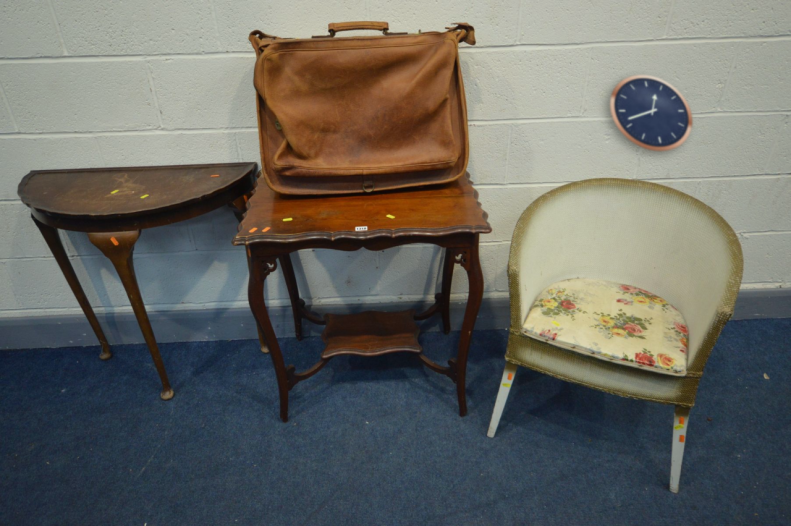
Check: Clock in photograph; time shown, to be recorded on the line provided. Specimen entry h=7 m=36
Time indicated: h=12 m=42
